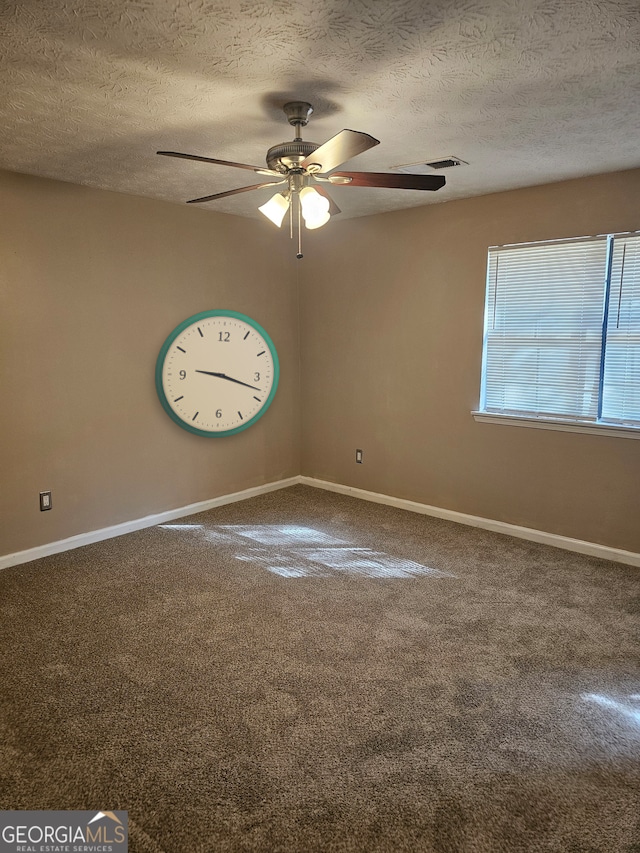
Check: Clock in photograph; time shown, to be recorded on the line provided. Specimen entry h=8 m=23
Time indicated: h=9 m=18
